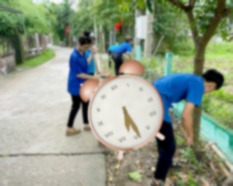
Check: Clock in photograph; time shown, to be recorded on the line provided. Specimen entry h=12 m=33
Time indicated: h=6 m=29
